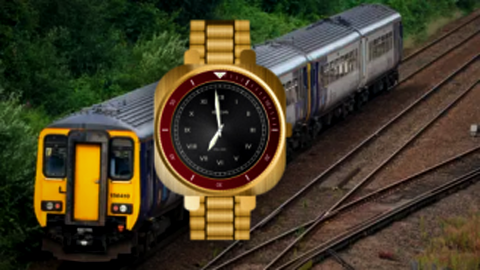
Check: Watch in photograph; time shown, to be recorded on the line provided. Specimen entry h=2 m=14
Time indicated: h=6 m=59
